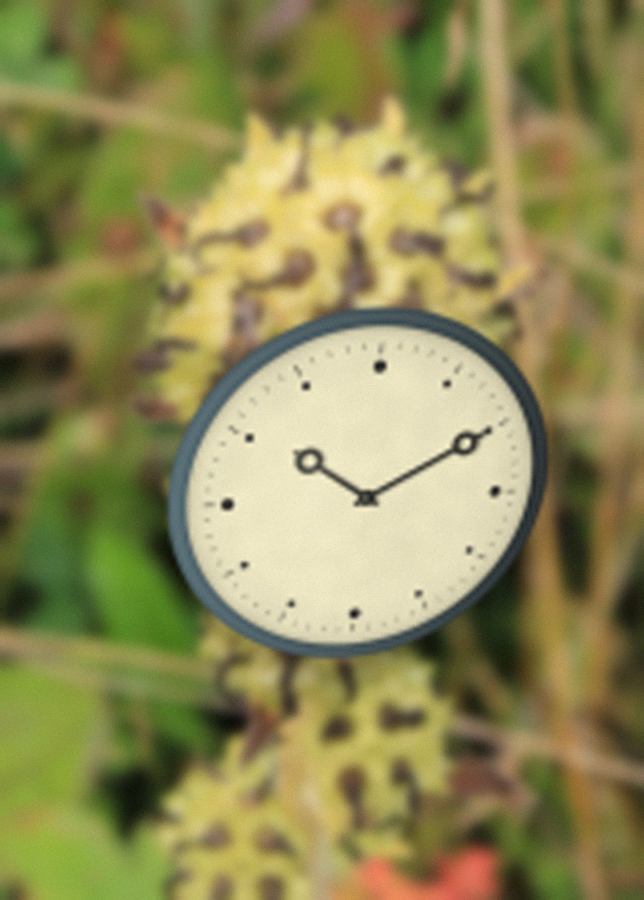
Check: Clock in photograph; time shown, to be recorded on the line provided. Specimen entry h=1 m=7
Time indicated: h=10 m=10
